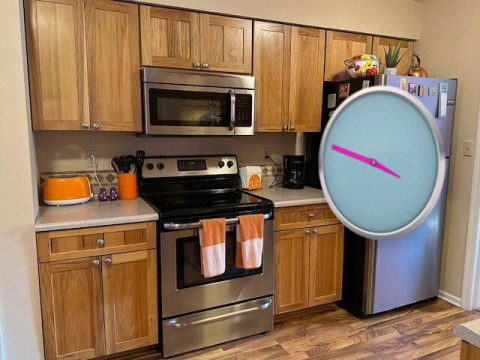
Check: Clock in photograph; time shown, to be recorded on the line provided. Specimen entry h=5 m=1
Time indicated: h=3 m=48
